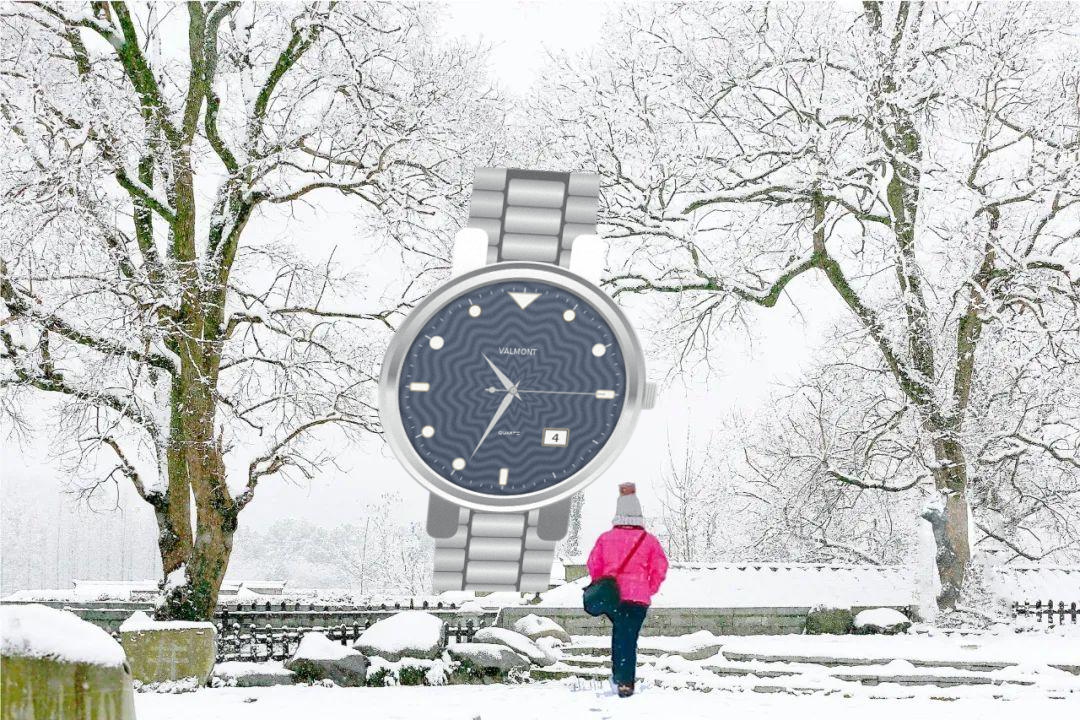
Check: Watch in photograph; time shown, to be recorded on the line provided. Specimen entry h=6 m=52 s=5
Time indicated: h=10 m=34 s=15
